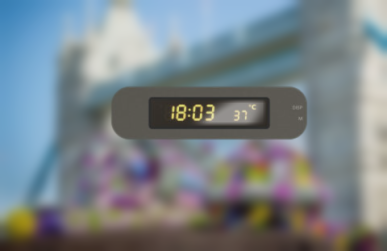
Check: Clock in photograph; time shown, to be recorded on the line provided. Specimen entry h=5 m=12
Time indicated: h=18 m=3
